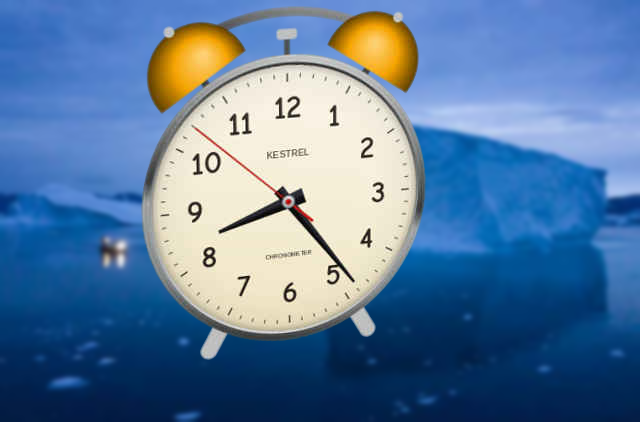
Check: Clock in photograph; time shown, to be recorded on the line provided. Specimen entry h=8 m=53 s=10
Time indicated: h=8 m=23 s=52
